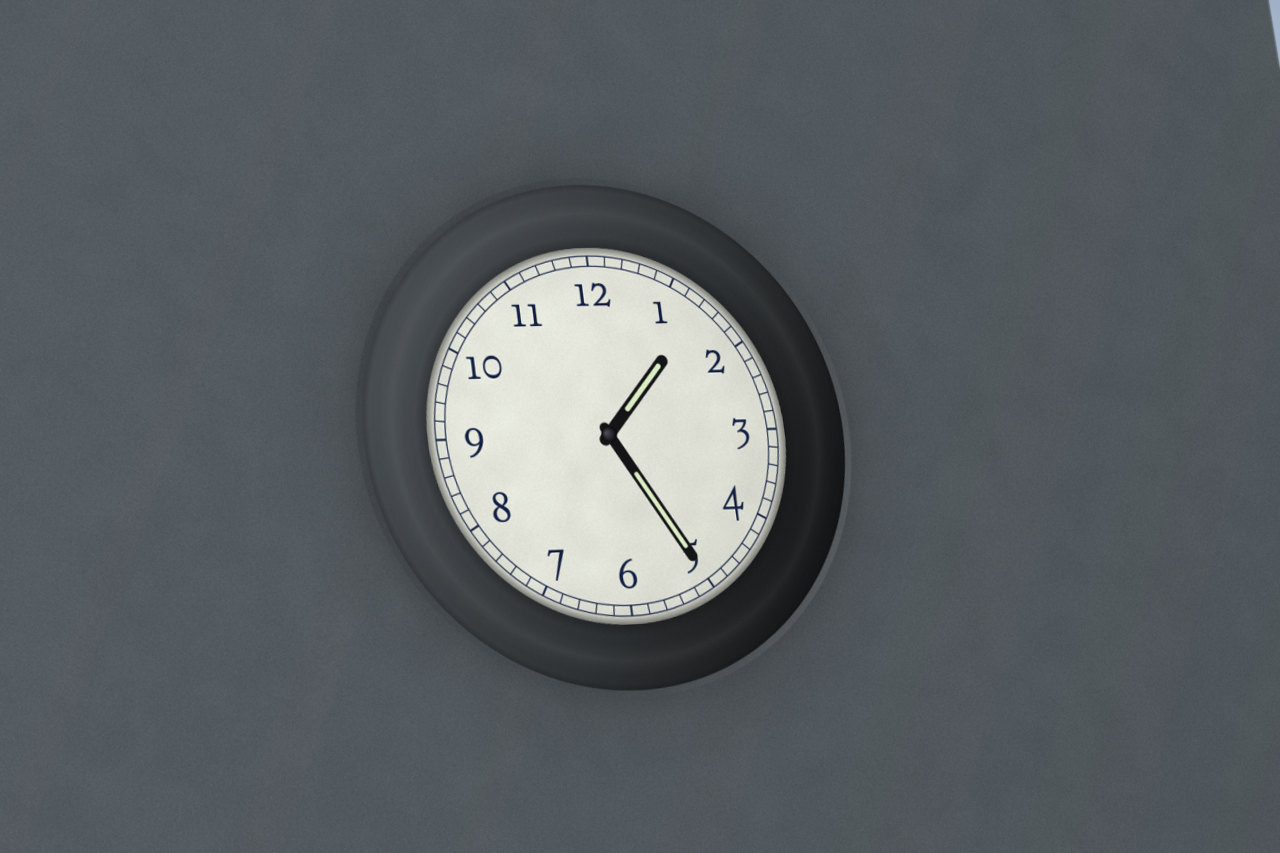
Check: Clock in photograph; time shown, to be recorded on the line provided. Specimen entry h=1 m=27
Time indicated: h=1 m=25
